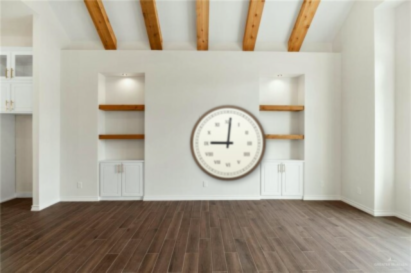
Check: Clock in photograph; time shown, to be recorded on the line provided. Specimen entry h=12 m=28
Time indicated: h=9 m=1
